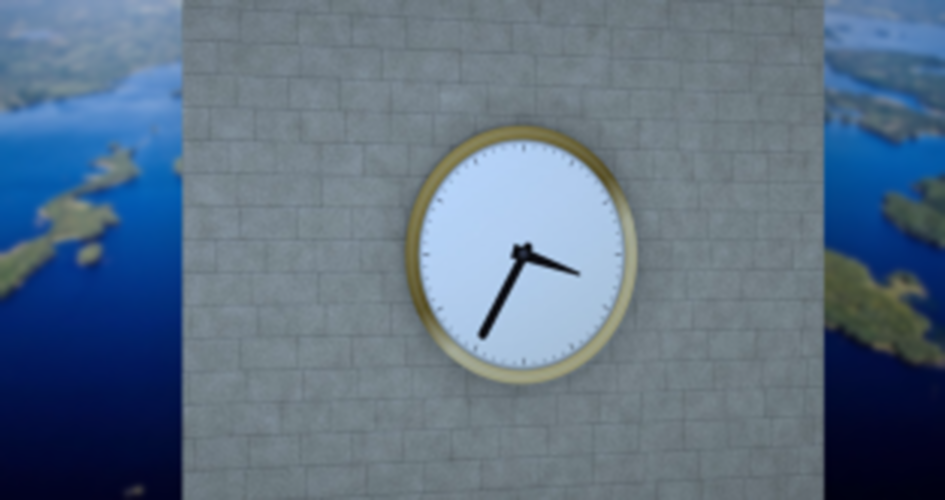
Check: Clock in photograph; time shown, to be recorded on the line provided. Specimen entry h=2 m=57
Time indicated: h=3 m=35
